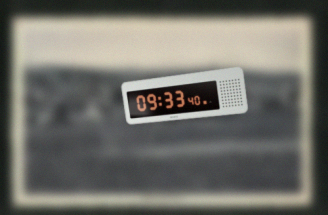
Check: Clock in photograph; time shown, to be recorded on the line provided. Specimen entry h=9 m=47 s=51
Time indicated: h=9 m=33 s=40
